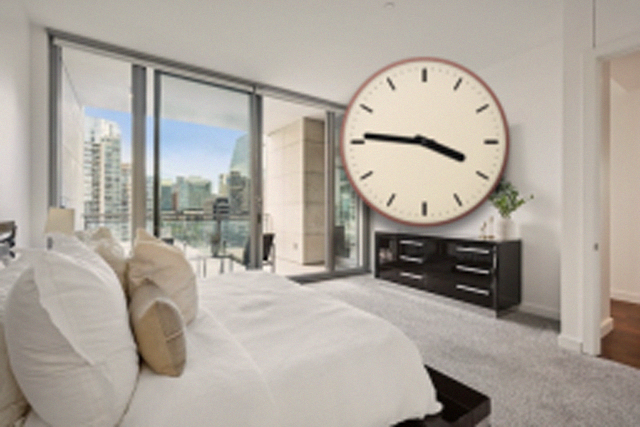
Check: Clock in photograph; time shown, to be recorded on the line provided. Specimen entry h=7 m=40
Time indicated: h=3 m=46
